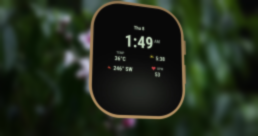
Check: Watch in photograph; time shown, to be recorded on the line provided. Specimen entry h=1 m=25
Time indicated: h=1 m=49
